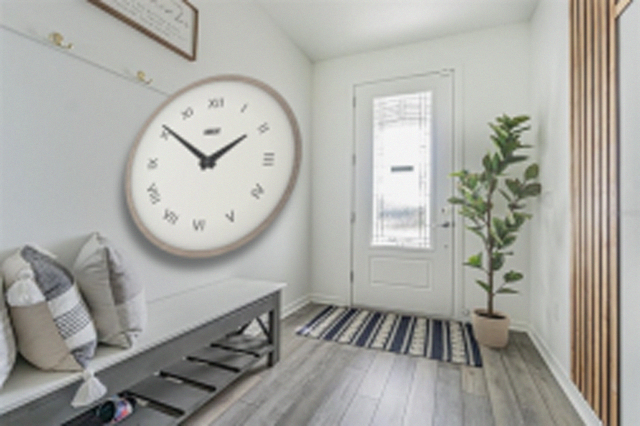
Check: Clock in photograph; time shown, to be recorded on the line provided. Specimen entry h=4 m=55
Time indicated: h=1 m=51
